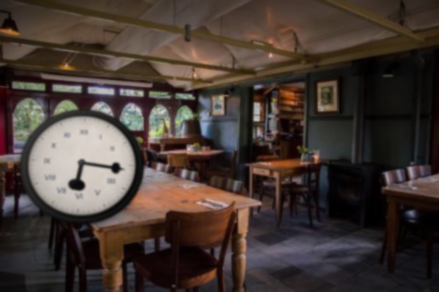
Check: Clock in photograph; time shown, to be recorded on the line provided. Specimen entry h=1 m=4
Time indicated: h=6 m=16
